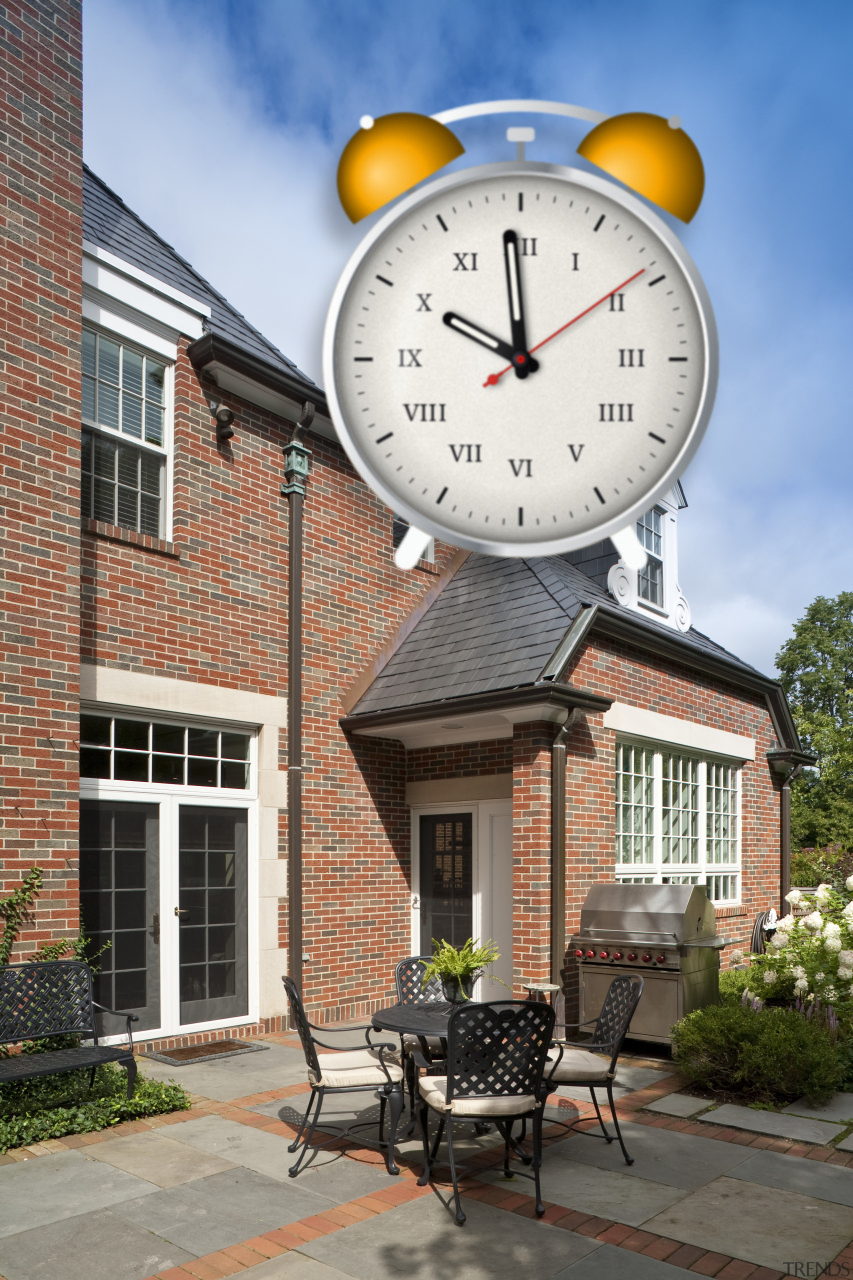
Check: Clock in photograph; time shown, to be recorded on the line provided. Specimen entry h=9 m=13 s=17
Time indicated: h=9 m=59 s=9
